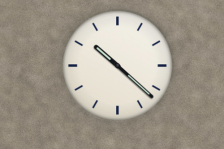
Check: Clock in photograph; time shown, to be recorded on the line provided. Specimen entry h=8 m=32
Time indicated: h=10 m=22
